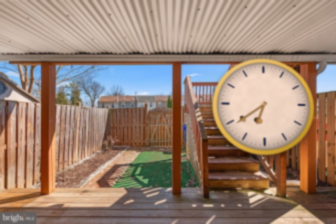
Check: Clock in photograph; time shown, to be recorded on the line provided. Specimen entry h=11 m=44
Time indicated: h=6 m=39
